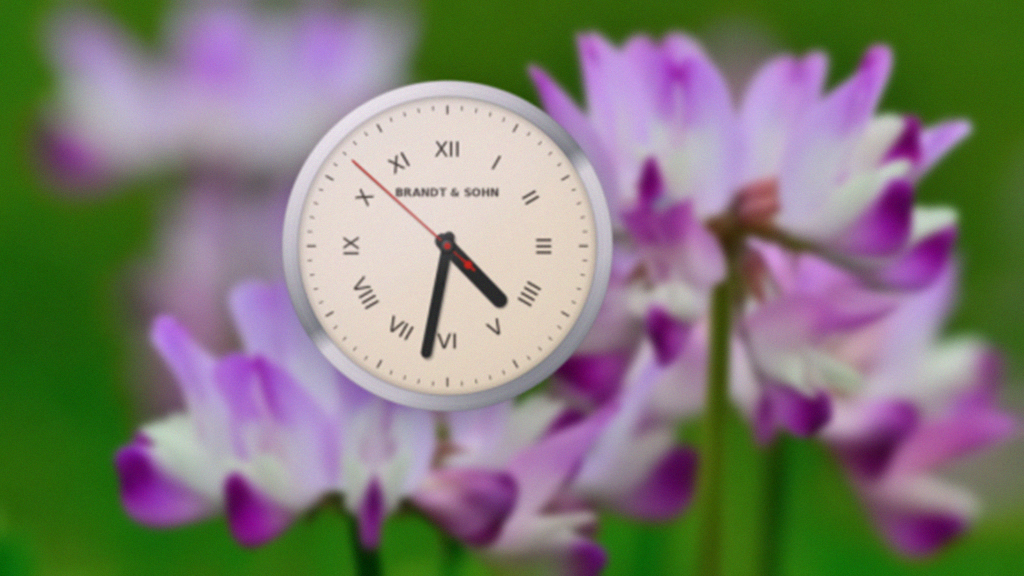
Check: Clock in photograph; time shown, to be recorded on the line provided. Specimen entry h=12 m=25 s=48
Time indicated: h=4 m=31 s=52
